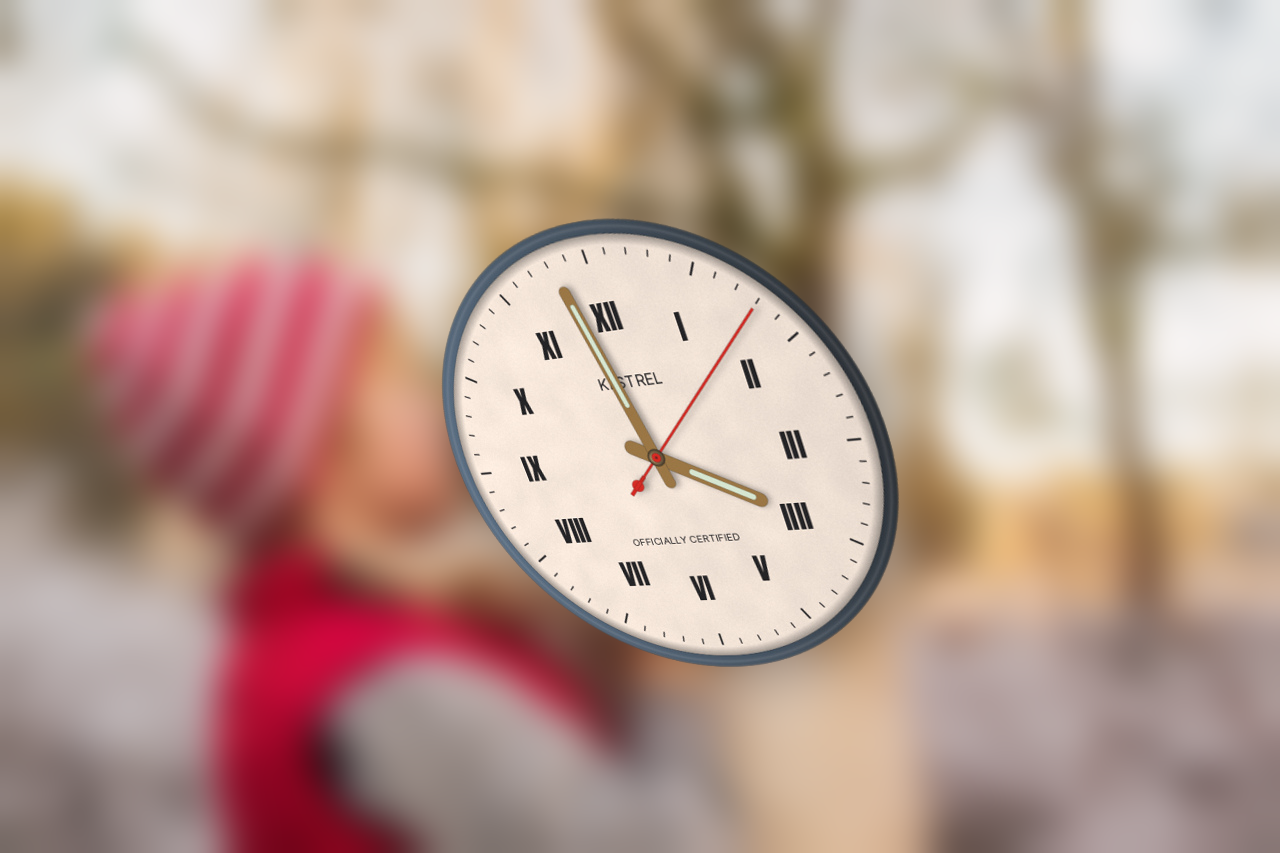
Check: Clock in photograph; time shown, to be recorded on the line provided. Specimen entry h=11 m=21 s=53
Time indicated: h=3 m=58 s=8
